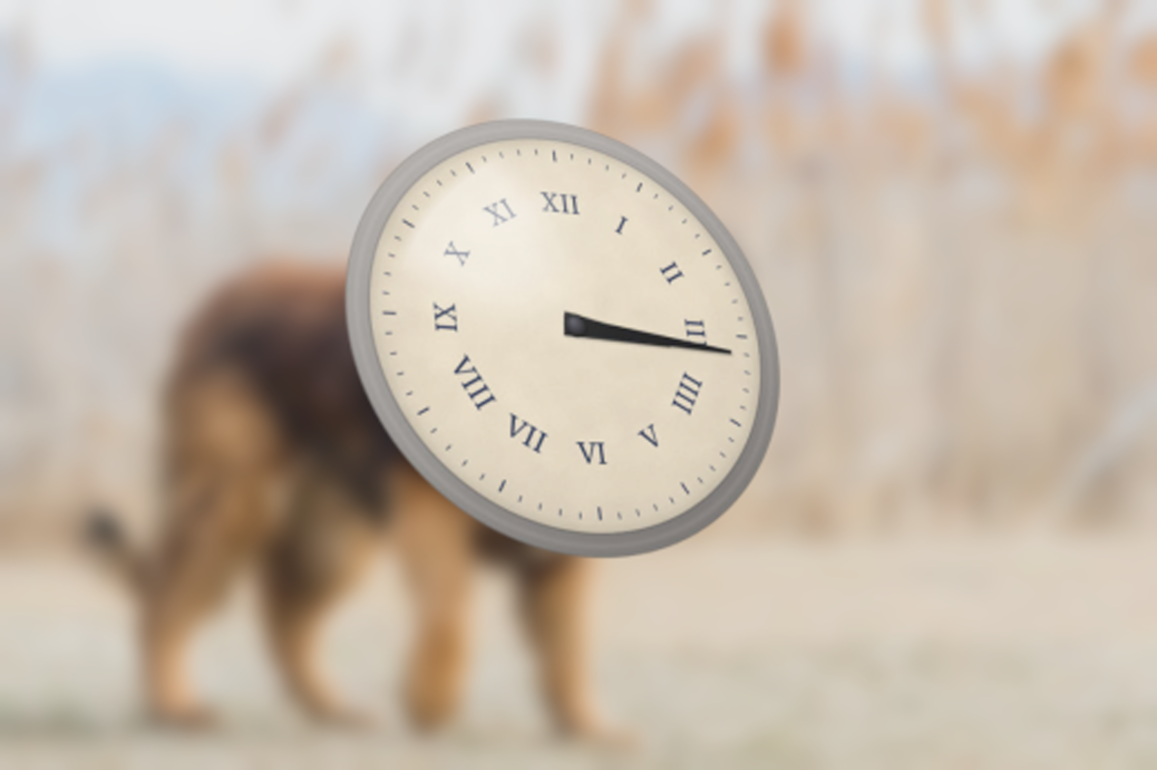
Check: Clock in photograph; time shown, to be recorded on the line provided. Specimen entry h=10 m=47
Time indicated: h=3 m=16
